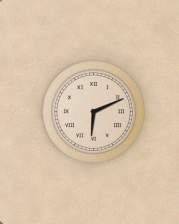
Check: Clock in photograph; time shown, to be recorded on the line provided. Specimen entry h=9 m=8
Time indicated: h=6 m=11
